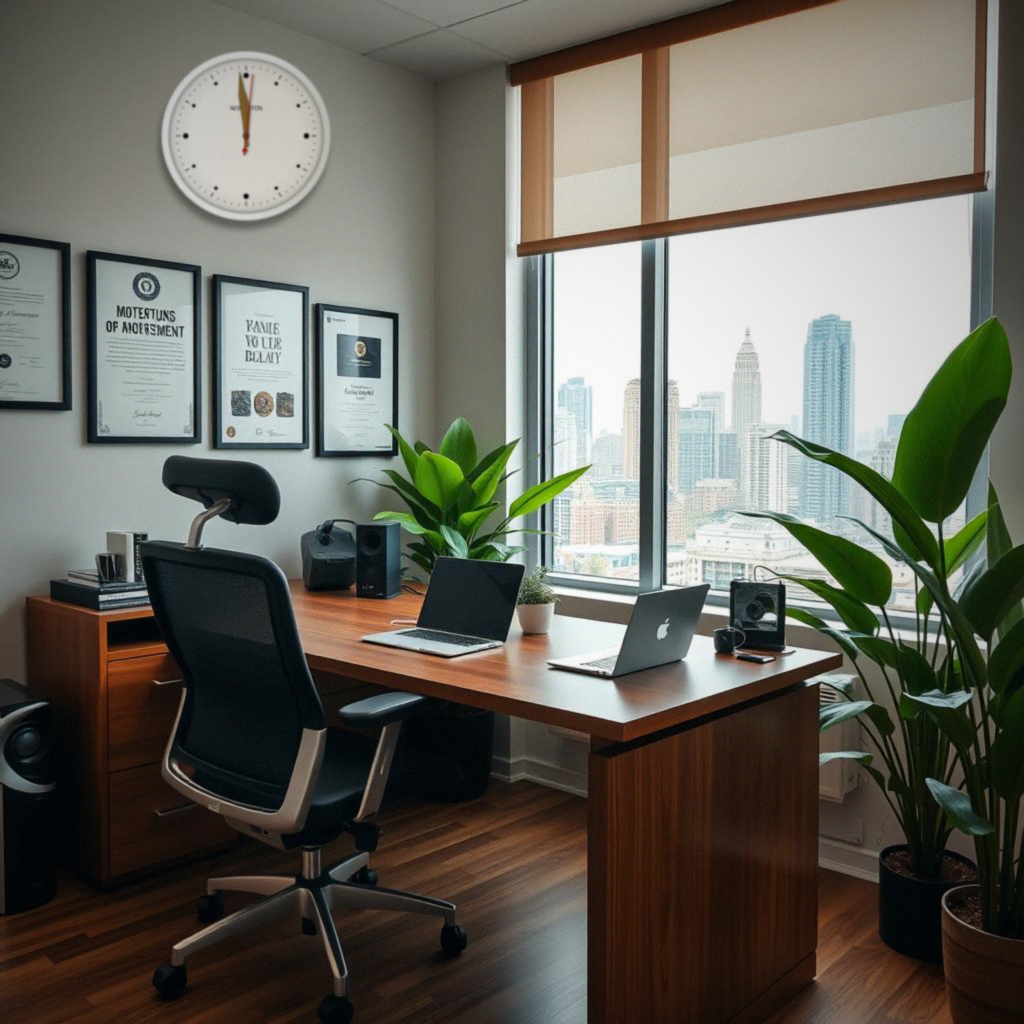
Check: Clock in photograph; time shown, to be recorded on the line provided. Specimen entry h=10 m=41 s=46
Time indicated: h=11 m=59 s=1
